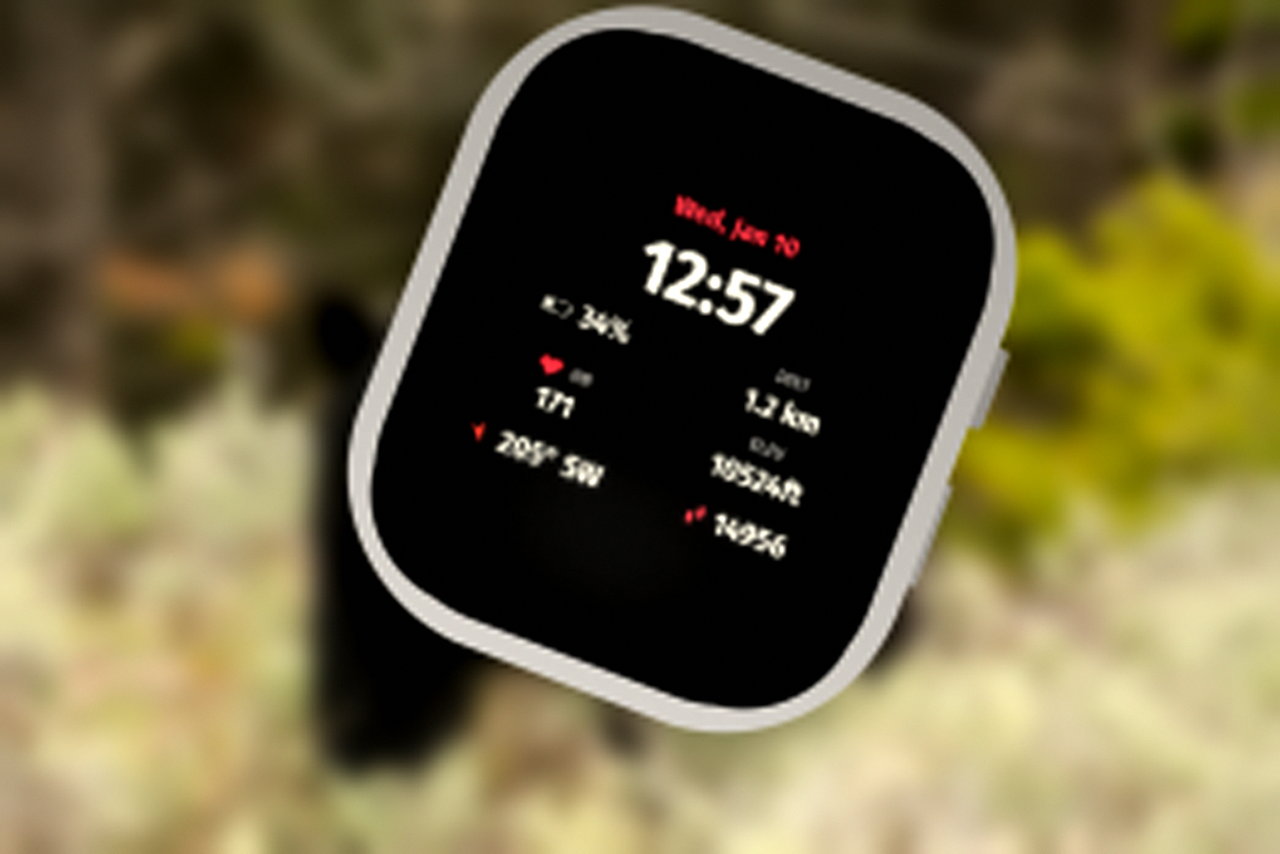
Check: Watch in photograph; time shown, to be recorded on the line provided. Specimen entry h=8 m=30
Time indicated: h=12 m=57
